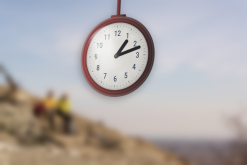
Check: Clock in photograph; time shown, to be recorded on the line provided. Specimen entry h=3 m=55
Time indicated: h=1 m=12
